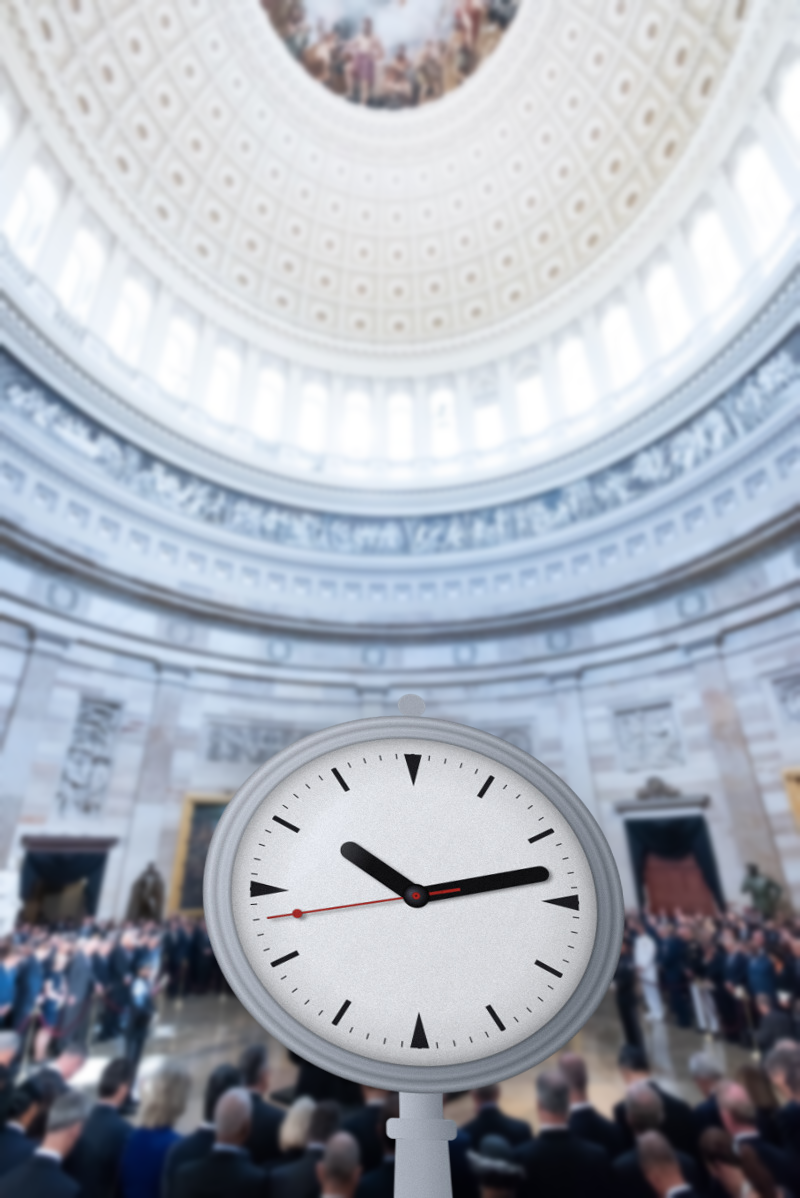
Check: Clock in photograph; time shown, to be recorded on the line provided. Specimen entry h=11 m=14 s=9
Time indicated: h=10 m=12 s=43
